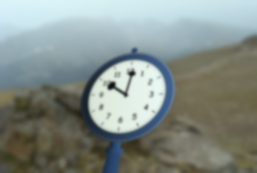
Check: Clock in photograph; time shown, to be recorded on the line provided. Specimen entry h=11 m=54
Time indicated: h=10 m=1
